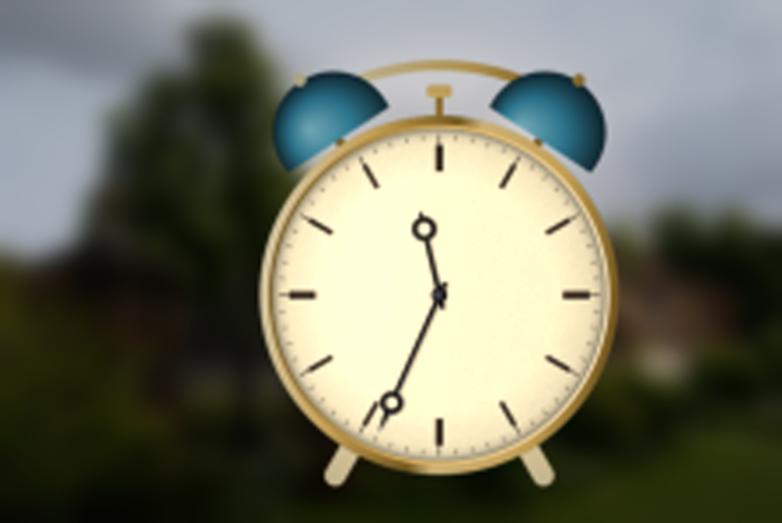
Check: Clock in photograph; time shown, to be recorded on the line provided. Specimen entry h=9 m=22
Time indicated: h=11 m=34
